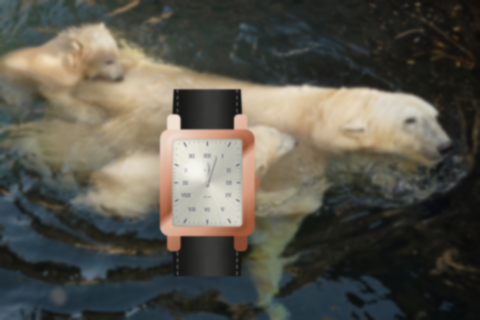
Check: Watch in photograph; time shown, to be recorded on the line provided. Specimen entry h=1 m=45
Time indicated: h=12 m=3
